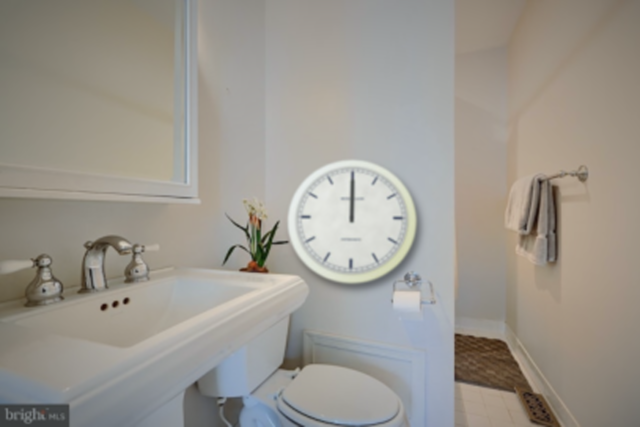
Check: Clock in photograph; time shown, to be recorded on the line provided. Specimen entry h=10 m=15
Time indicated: h=12 m=0
